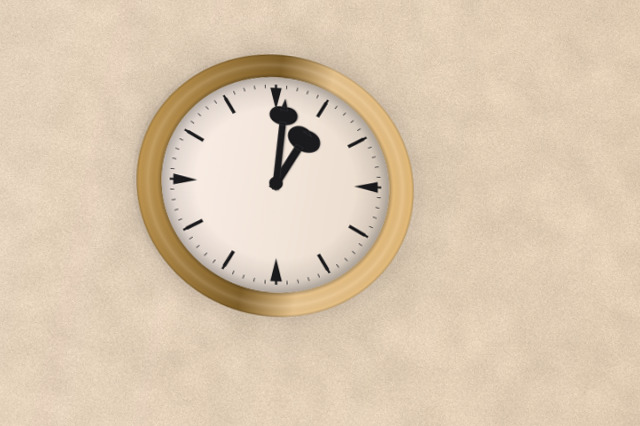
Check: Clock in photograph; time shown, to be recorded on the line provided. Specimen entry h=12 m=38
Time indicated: h=1 m=1
